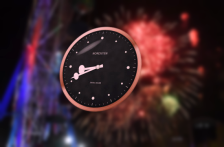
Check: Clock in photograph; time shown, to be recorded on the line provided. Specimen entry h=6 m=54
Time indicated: h=8 m=41
